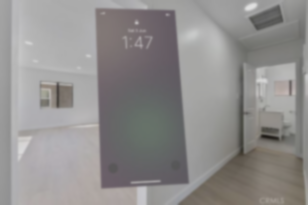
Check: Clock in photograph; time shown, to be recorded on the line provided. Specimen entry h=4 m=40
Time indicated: h=1 m=47
